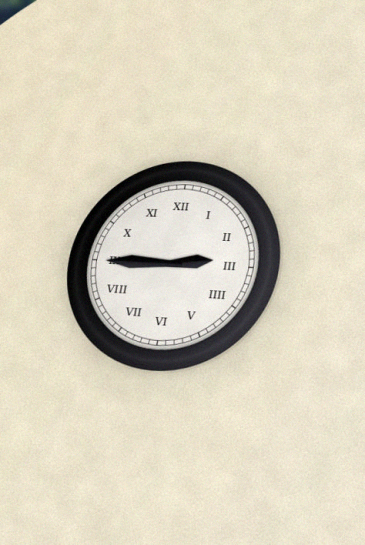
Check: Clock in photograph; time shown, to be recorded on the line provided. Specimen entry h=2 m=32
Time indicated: h=2 m=45
